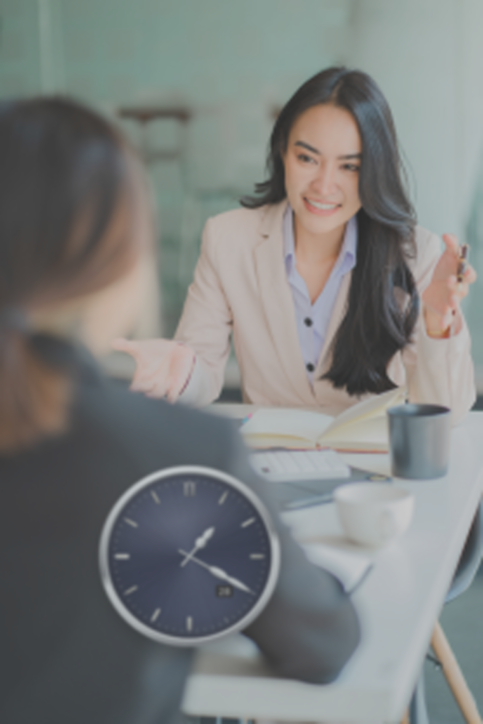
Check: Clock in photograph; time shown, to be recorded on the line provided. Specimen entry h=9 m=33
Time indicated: h=1 m=20
